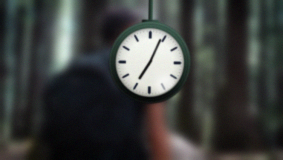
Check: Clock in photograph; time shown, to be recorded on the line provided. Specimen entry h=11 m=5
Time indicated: h=7 m=4
